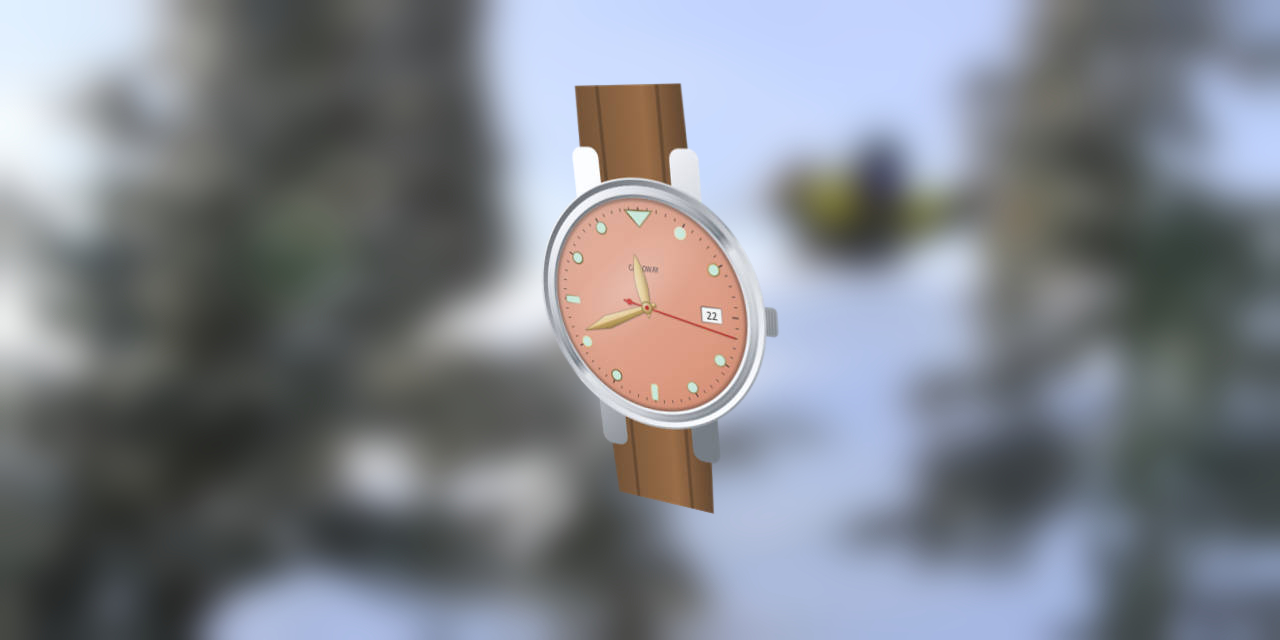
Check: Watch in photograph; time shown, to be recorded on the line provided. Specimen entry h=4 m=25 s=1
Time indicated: h=11 m=41 s=17
